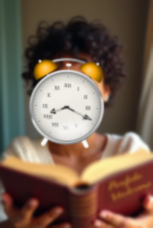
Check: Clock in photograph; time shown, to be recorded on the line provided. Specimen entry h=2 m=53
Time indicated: h=8 m=19
